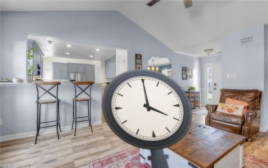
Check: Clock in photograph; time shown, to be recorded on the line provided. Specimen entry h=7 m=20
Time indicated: h=4 m=0
